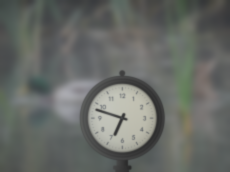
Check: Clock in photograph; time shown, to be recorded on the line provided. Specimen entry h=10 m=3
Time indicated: h=6 m=48
